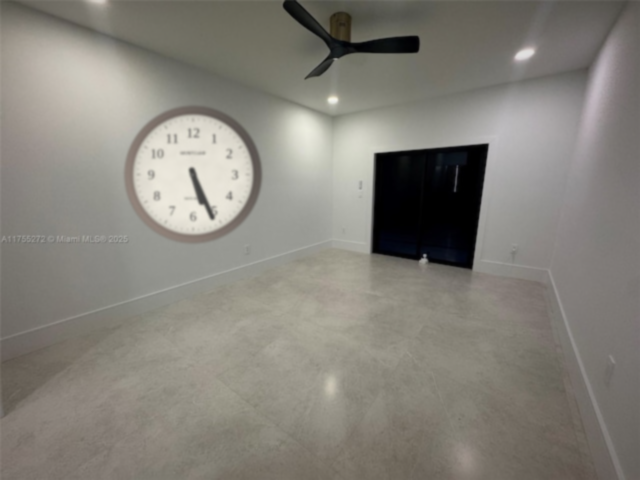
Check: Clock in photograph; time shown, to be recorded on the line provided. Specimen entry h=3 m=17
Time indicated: h=5 m=26
